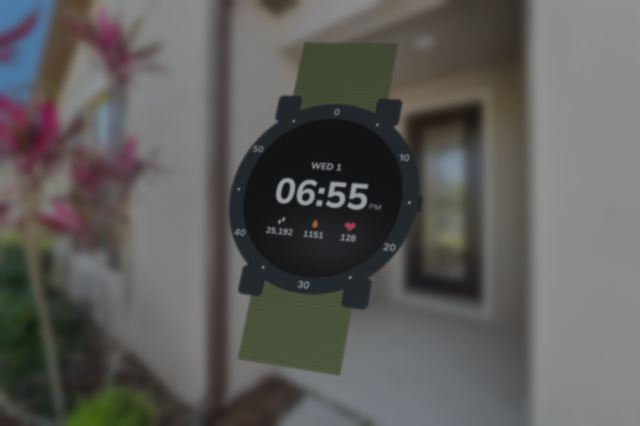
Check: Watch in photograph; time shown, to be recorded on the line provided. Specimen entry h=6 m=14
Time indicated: h=6 m=55
